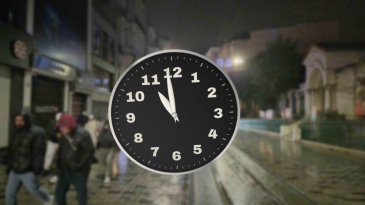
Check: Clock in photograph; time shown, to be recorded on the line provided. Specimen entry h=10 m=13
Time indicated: h=10 m=59
